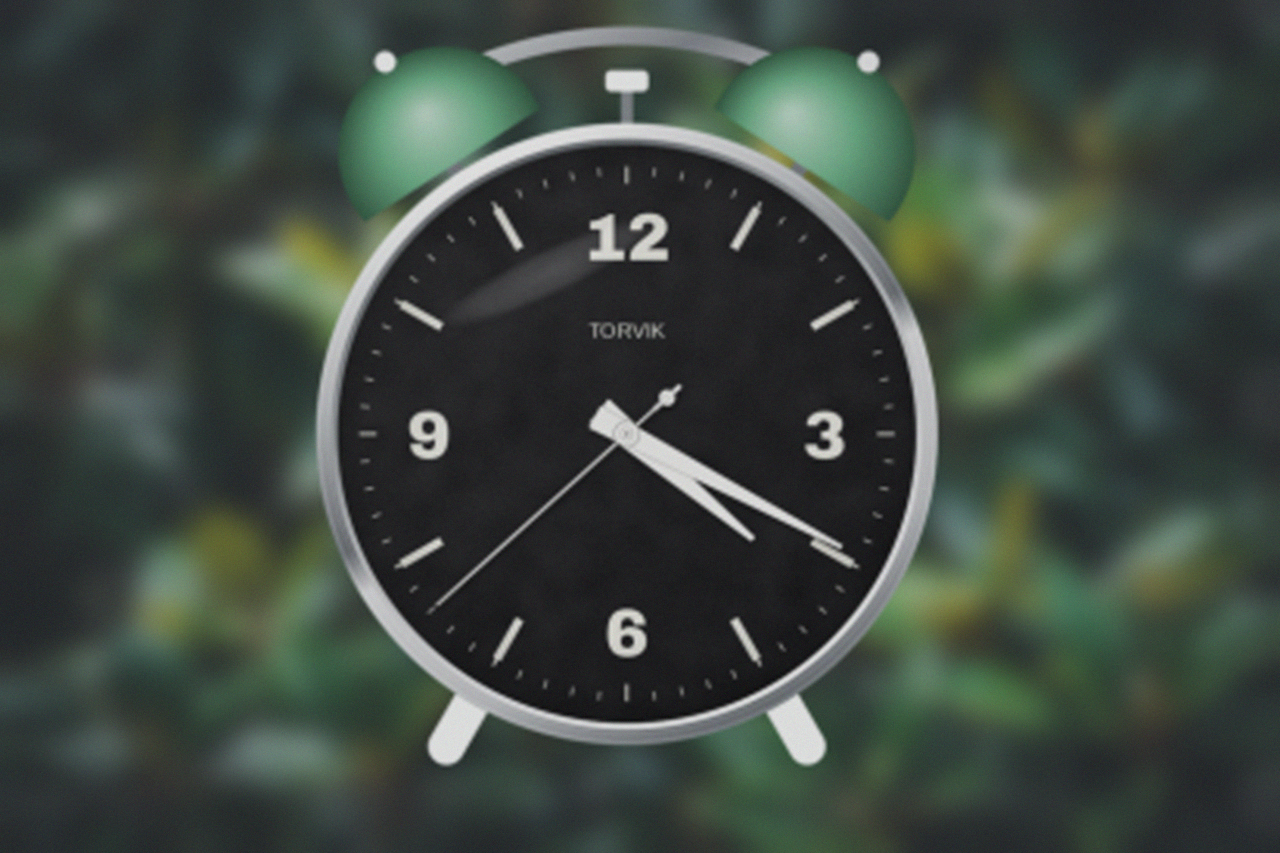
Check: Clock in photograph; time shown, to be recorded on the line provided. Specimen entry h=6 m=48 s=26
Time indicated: h=4 m=19 s=38
